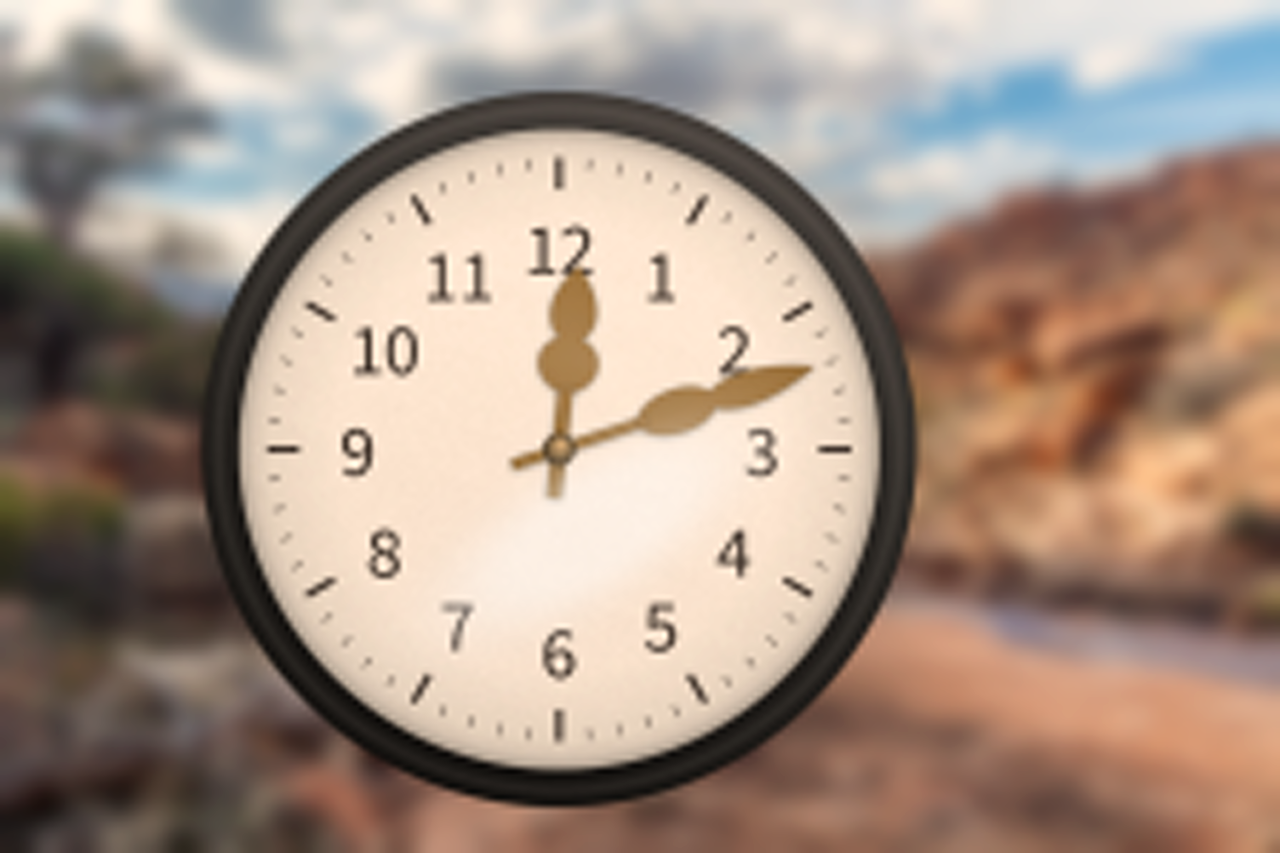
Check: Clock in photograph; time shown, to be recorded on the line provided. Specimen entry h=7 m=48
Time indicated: h=12 m=12
